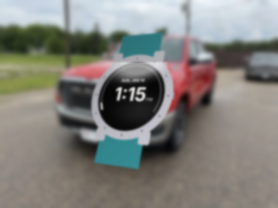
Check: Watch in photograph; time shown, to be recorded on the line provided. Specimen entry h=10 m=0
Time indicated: h=1 m=15
